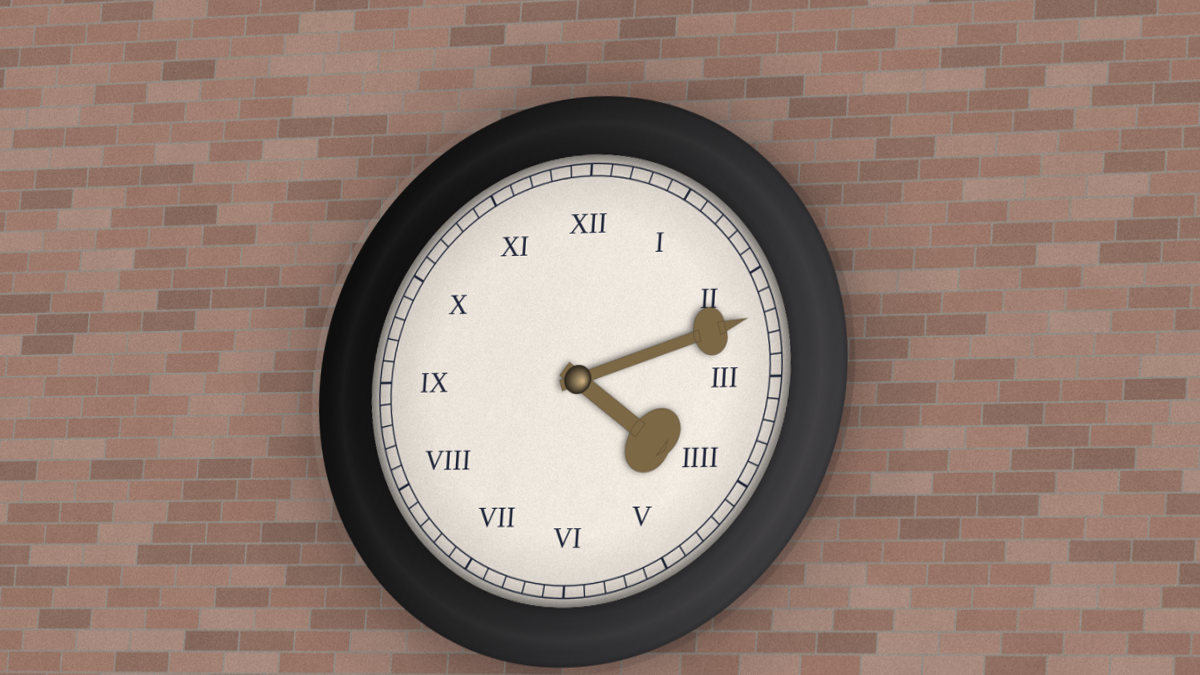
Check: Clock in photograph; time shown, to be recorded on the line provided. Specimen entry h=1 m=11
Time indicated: h=4 m=12
